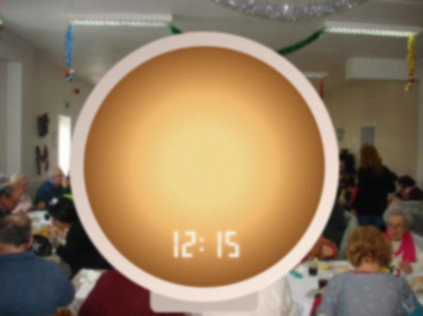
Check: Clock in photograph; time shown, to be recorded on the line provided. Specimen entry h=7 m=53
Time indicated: h=12 m=15
